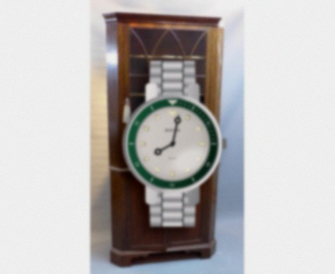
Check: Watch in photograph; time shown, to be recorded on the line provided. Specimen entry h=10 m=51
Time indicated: h=8 m=2
